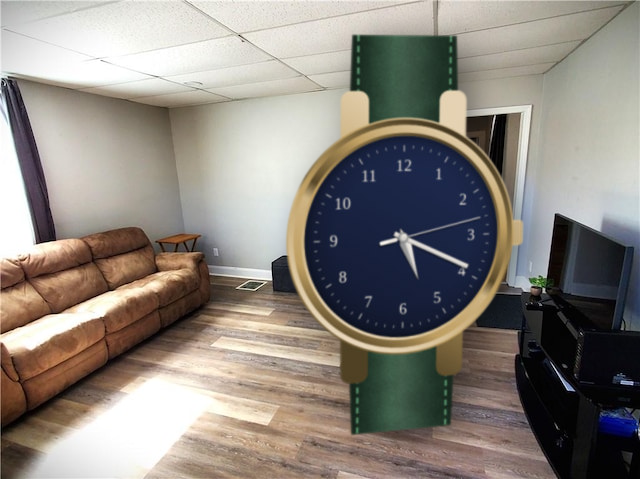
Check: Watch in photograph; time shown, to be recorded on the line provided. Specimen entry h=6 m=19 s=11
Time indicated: h=5 m=19 s=13
